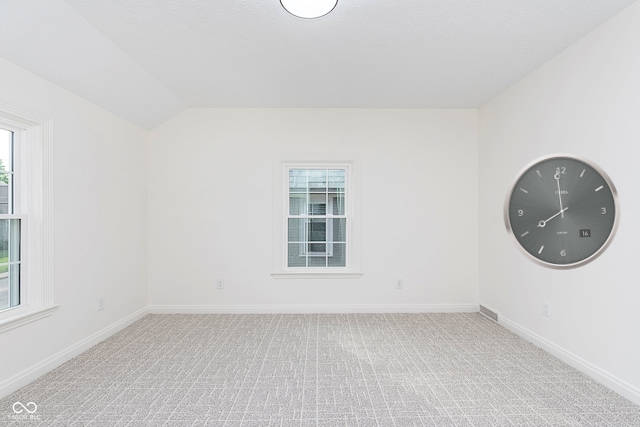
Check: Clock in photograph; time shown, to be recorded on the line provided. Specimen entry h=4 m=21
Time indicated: h=7 m=59
